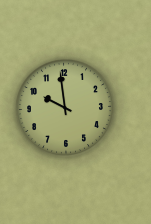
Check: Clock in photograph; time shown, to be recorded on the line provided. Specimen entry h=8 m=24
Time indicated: h=9 m=59
